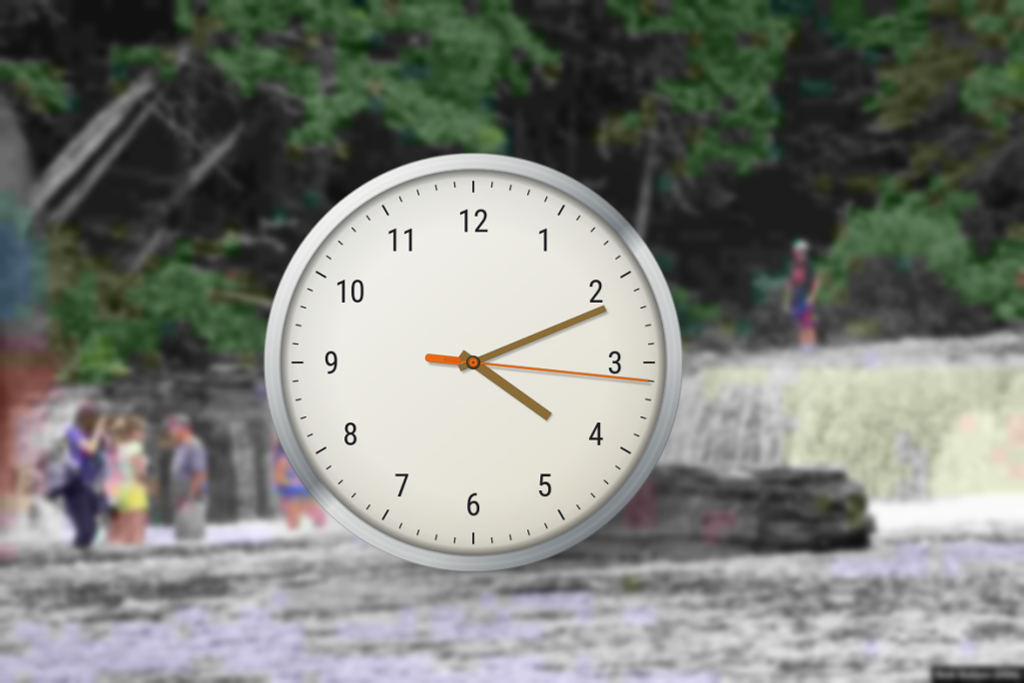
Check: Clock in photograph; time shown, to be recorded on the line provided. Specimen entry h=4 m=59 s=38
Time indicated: h=4 m=11 s=16
